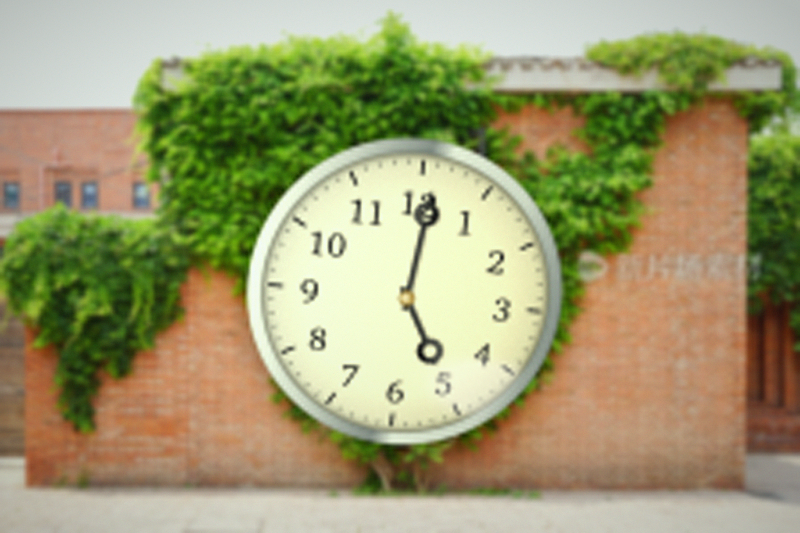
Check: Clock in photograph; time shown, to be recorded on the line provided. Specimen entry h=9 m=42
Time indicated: h=5 m=1
